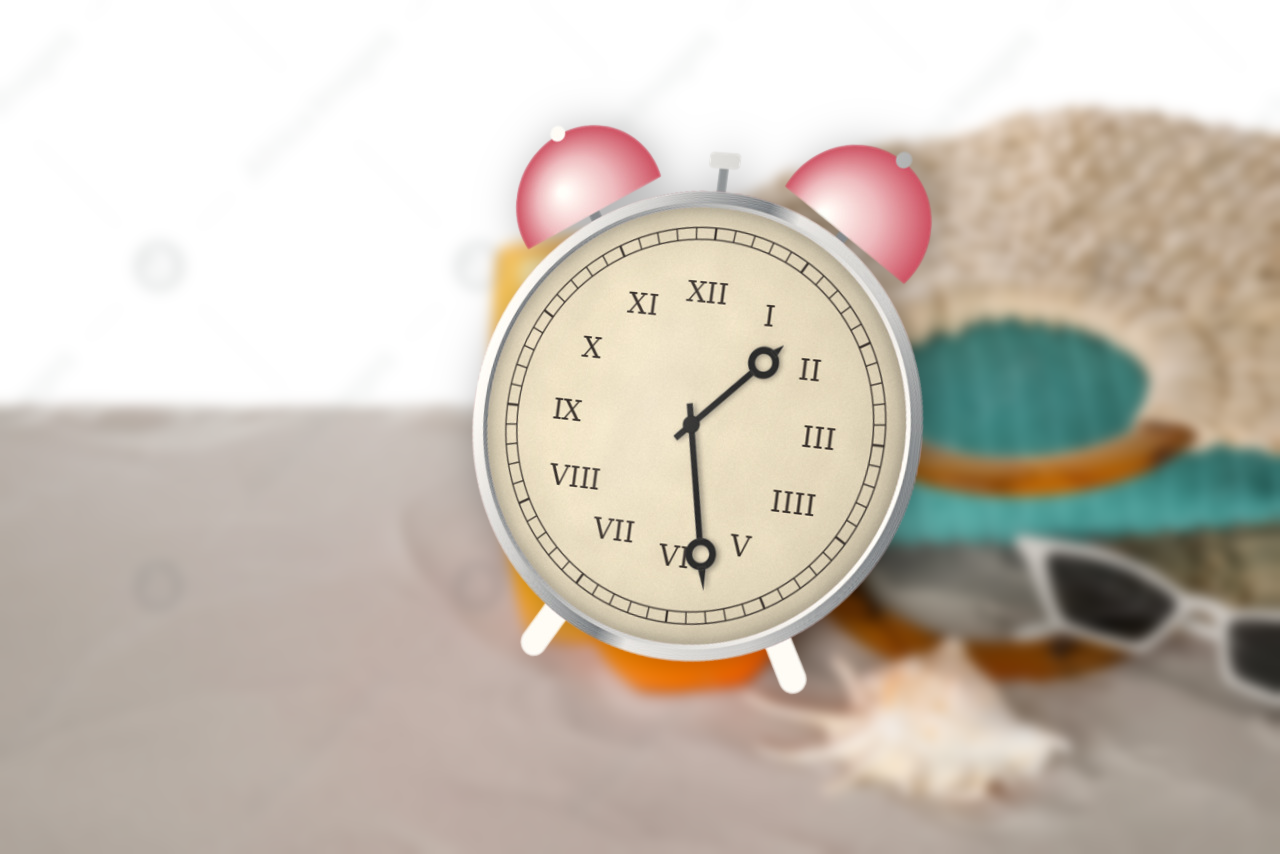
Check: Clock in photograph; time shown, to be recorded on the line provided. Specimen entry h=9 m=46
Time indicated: h=1 m=28
